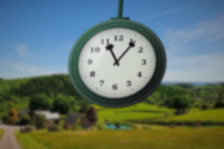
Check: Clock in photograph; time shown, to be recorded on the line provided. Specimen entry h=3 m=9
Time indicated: h=11 m=6
